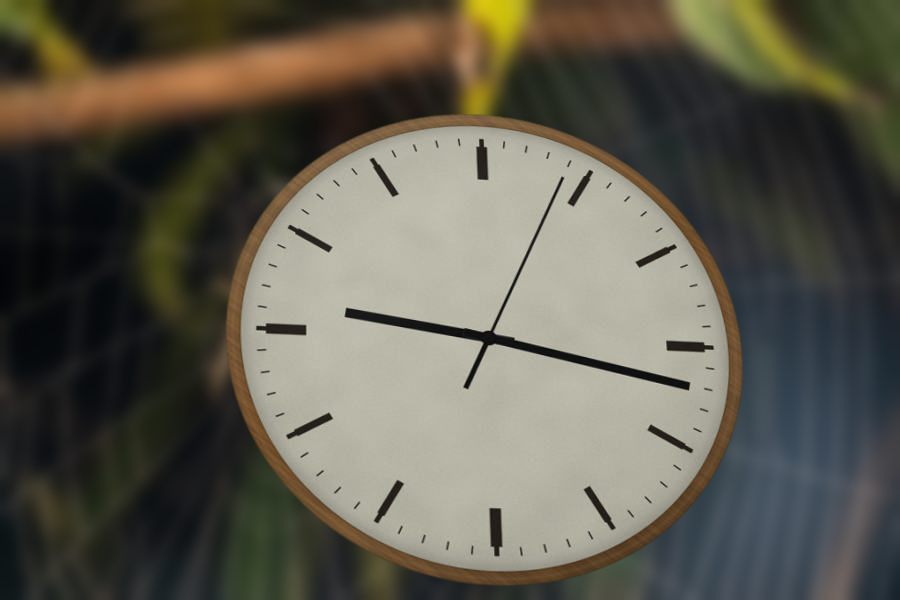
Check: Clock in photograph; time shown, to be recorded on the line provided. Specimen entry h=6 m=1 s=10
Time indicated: h=9 m=17 s=4
